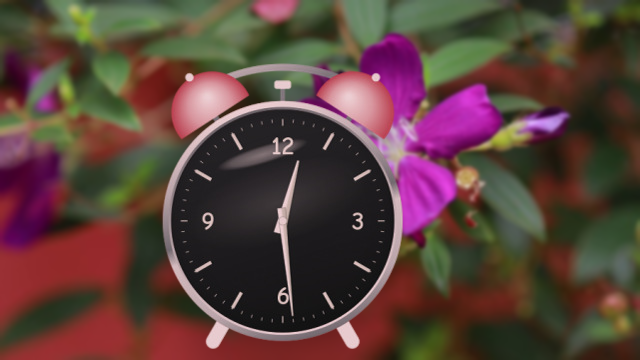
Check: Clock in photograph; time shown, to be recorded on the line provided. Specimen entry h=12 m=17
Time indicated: h=12 m=29
